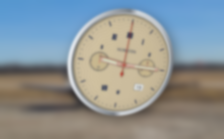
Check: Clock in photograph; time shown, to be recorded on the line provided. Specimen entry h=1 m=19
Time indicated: h=9 m=15
